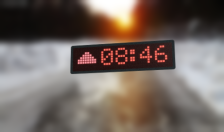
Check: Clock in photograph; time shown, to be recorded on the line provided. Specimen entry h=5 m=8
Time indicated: h=8 m=46
